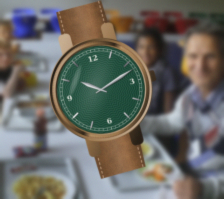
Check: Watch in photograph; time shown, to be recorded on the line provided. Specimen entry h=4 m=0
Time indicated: h=10 m=12
